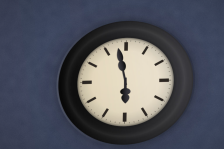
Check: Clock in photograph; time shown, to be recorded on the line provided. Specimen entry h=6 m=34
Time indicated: h=5 m=58
